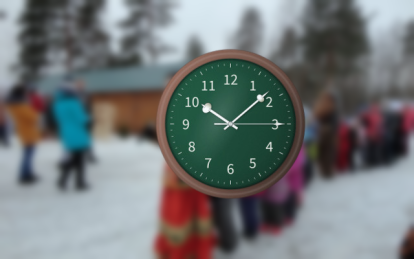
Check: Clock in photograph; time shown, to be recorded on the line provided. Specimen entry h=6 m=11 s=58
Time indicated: h=10 m=8 s=15
